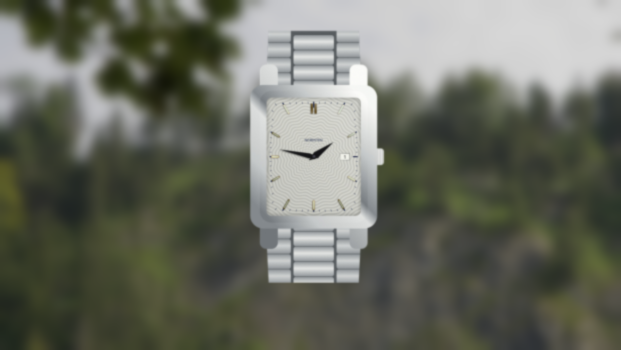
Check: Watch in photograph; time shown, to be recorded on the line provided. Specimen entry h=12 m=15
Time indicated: h=1 m=47
